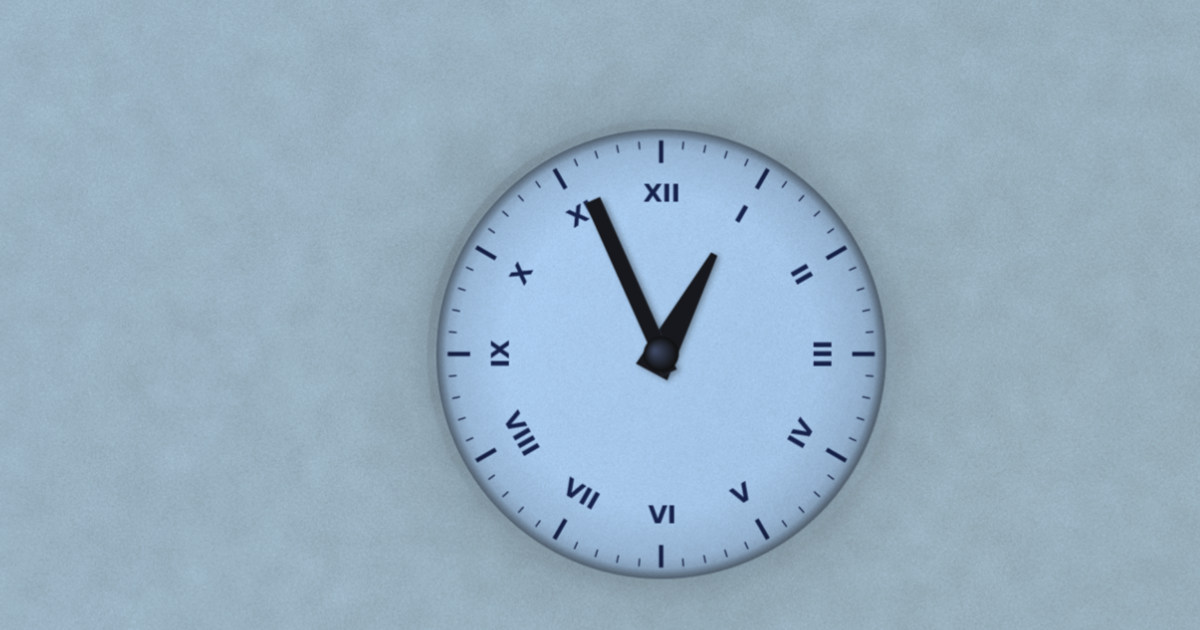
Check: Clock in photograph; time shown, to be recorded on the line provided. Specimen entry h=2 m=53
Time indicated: h=12 m=56
